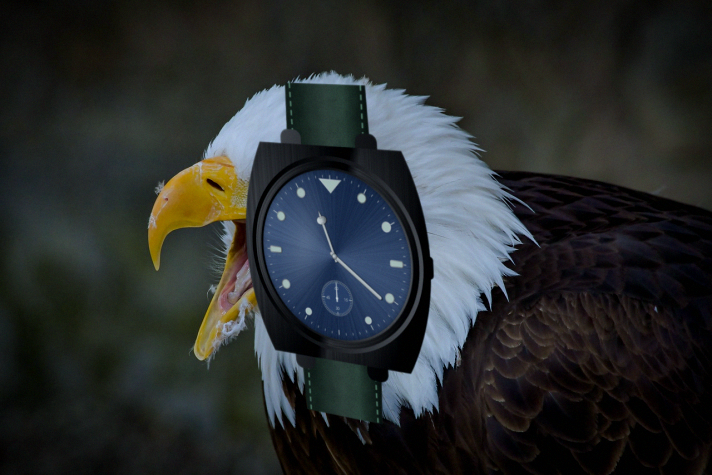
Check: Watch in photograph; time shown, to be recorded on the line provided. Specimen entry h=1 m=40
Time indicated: h=11 m=21
